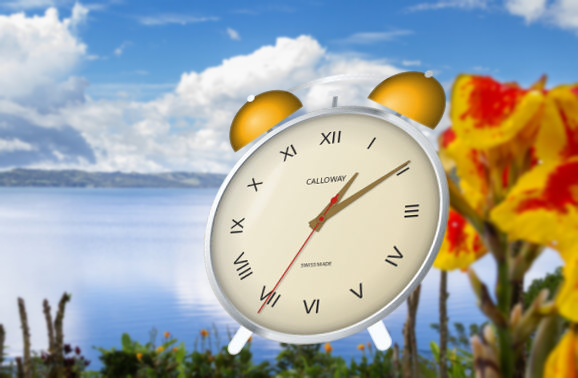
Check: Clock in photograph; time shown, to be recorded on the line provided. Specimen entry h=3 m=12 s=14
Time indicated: h=1 m=9 s=35
